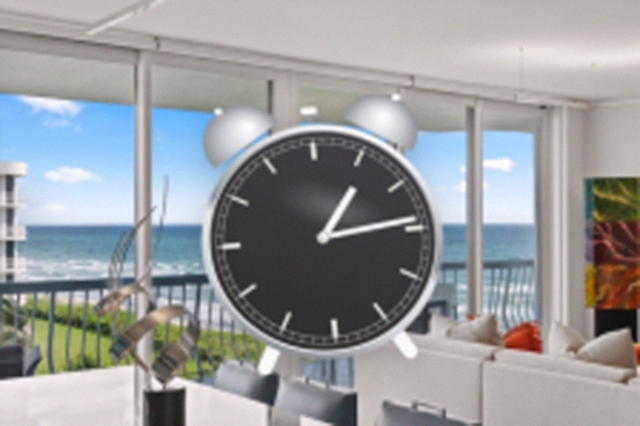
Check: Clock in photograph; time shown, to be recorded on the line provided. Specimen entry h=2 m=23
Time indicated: h=1 m=14
